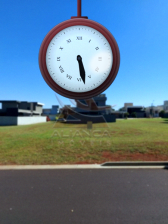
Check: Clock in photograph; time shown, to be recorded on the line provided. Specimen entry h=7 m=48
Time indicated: h=5 m=28
